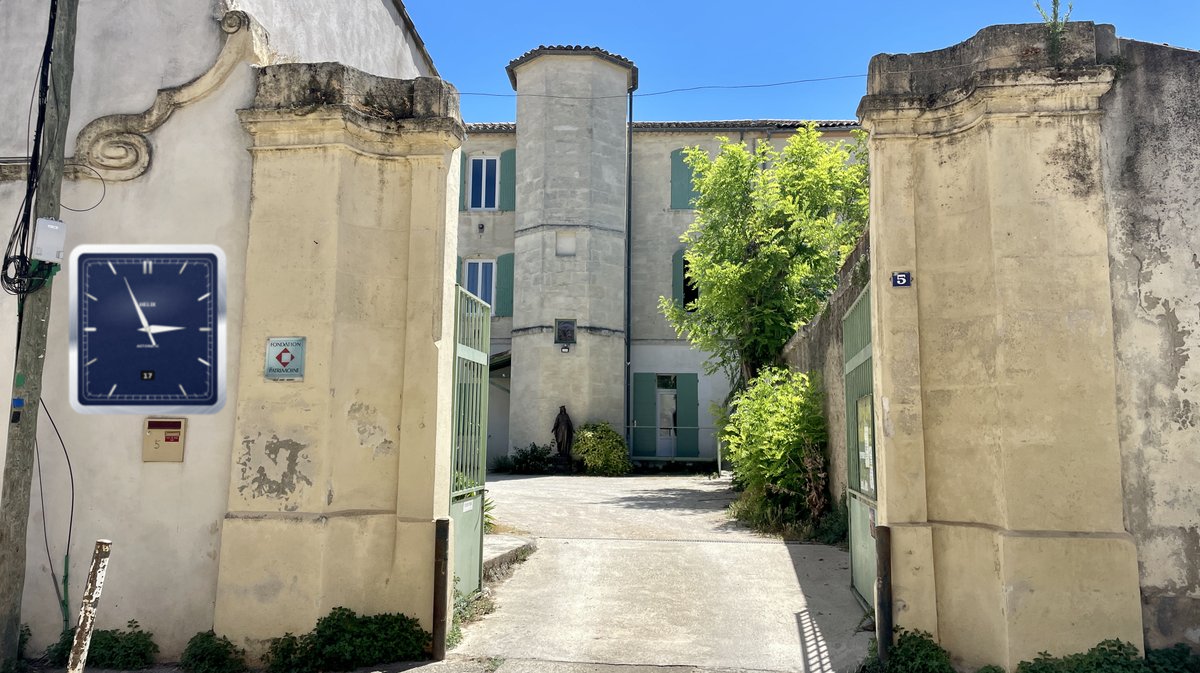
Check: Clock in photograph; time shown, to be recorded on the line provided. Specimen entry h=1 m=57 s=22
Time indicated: h=2 m=55 s=56
